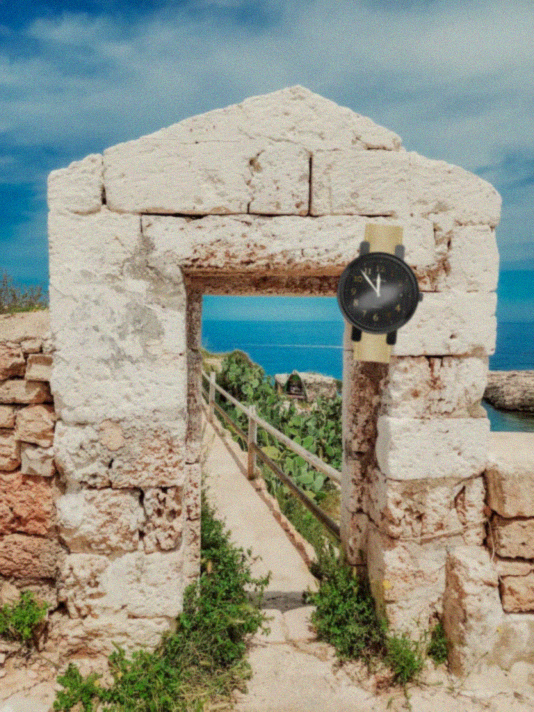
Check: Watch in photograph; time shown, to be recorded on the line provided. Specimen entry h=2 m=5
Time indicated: h=11 m=53
